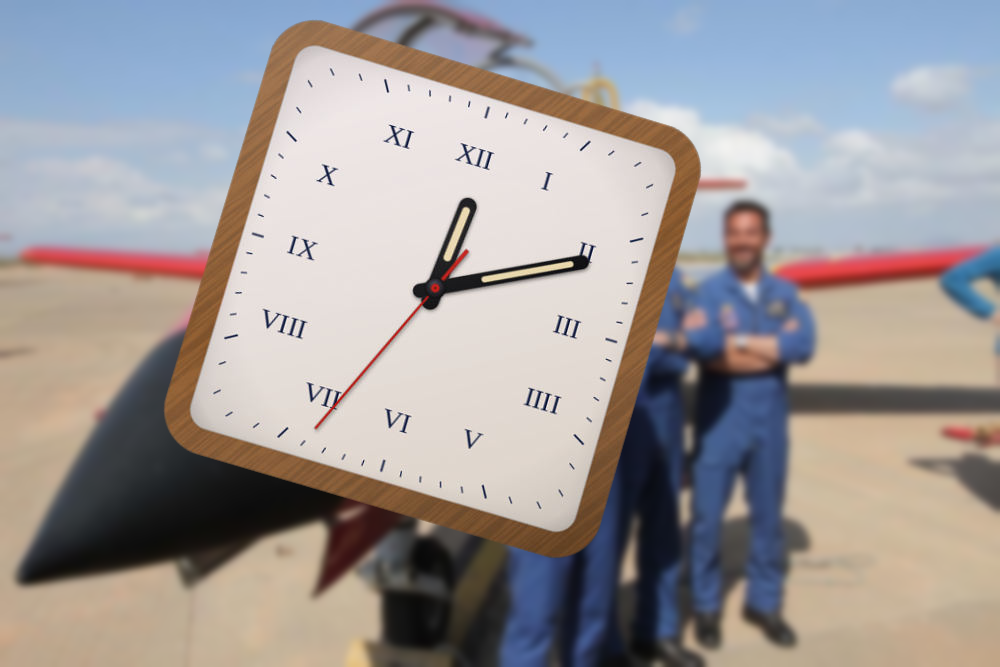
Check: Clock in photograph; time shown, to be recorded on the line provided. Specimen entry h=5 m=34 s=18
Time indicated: h=12 m=10 s=34
